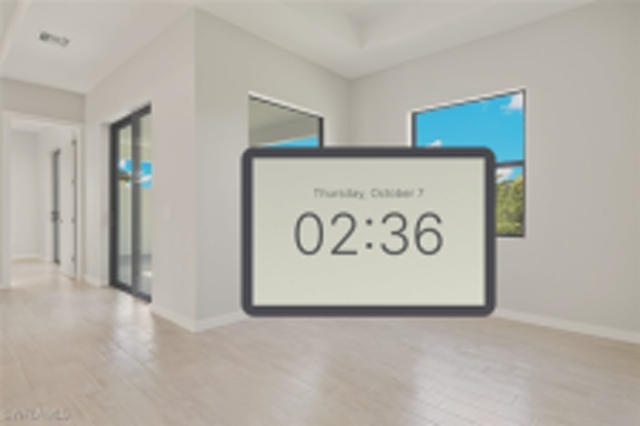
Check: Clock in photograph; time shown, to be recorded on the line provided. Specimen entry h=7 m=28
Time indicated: h=2 m=36
